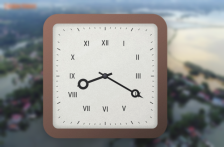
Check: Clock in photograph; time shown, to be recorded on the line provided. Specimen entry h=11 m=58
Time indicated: h=8 m=20
